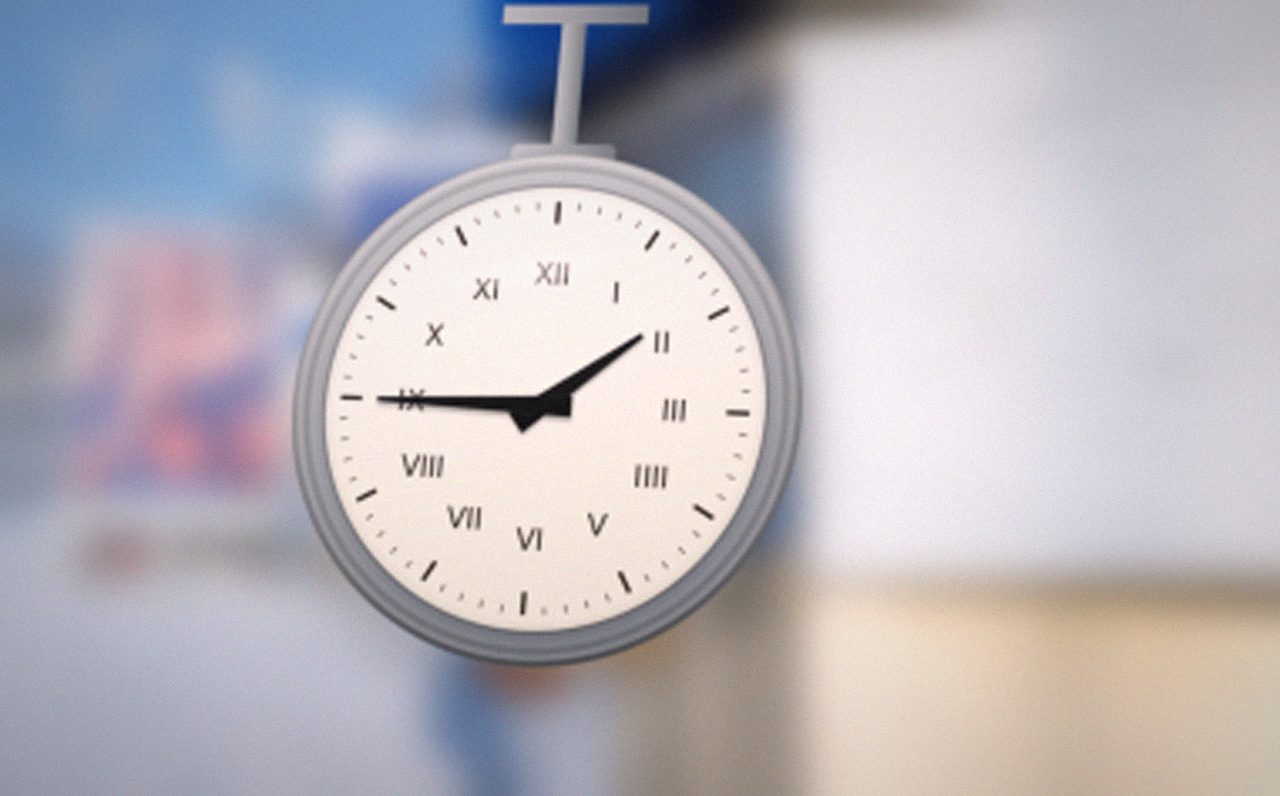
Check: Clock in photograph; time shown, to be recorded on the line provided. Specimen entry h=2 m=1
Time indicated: h=1 m=45
